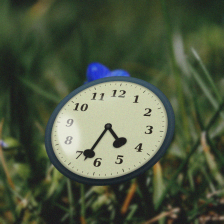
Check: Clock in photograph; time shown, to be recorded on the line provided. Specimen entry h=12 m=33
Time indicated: h=4 m=33
